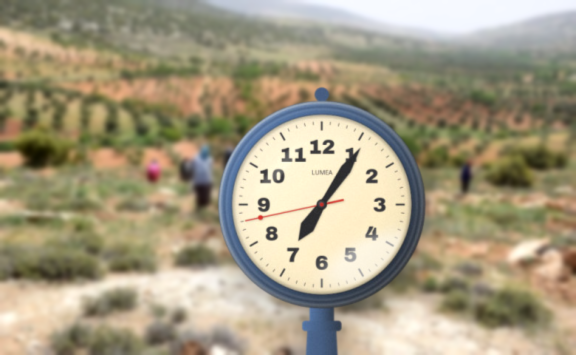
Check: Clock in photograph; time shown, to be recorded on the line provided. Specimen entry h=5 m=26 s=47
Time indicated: h=7 m=5 s=43
